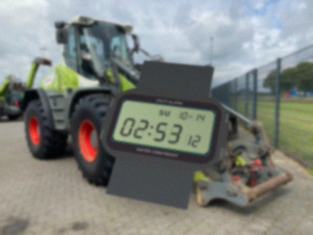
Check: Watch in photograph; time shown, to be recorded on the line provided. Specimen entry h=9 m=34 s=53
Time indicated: h=2 m=53 s=12
